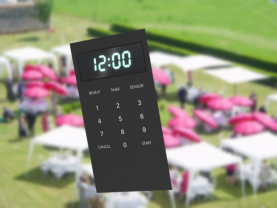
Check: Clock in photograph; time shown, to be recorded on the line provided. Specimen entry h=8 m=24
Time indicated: h=12 m=0
